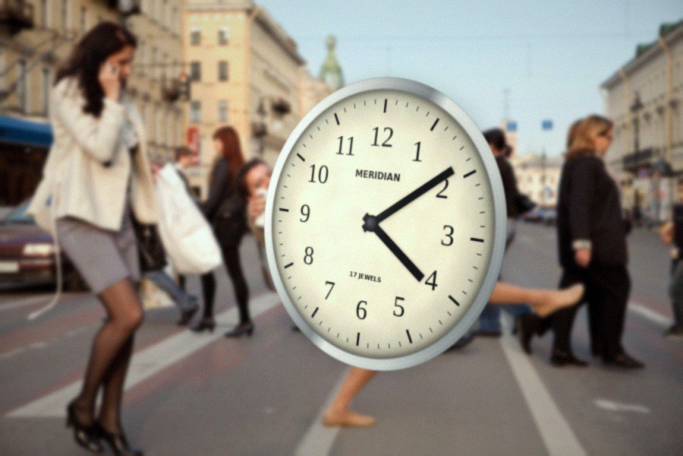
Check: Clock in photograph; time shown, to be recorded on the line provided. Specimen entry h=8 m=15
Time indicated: h=4 m=9
